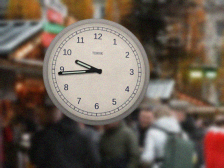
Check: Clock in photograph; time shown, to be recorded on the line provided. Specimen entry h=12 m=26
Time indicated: h=9 m=44
